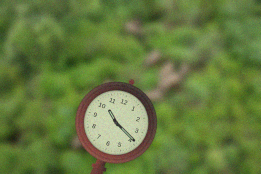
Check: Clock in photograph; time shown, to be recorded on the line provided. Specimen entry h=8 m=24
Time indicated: h=10 m=19
